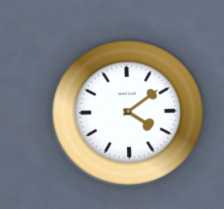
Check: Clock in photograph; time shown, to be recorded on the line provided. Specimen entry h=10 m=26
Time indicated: h=4 m=9
